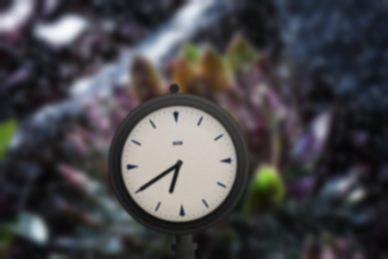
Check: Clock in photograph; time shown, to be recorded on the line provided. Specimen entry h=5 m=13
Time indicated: h=6 m=40
